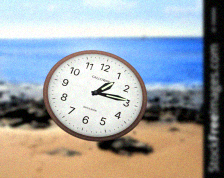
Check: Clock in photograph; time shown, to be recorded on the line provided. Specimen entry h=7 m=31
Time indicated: h=1 m=14
